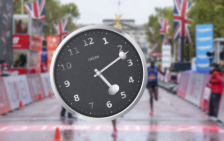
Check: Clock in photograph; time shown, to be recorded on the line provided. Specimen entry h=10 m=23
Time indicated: h=5 m=12
